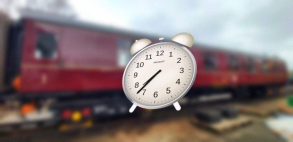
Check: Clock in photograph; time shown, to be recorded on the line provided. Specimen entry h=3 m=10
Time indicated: h=7 m=37
